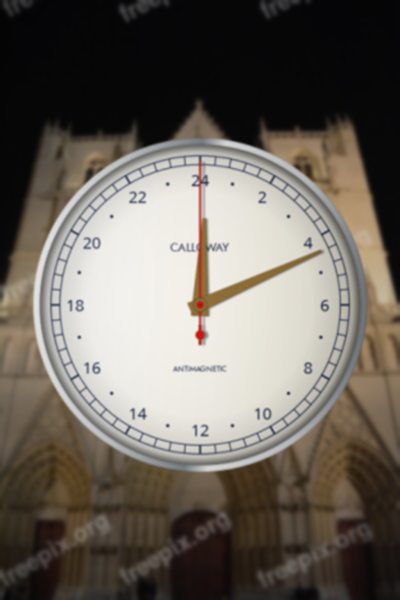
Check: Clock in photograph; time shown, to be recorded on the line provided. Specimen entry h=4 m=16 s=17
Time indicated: h=0 m=11 s=0
